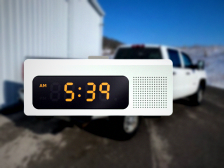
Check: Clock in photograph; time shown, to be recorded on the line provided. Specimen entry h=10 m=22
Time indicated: h=5 m=39
